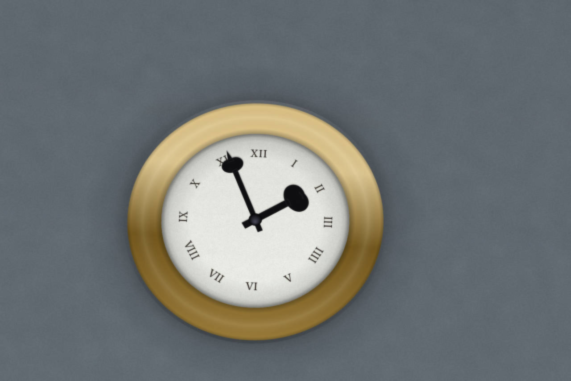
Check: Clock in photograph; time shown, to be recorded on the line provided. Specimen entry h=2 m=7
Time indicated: h=1 m=56
